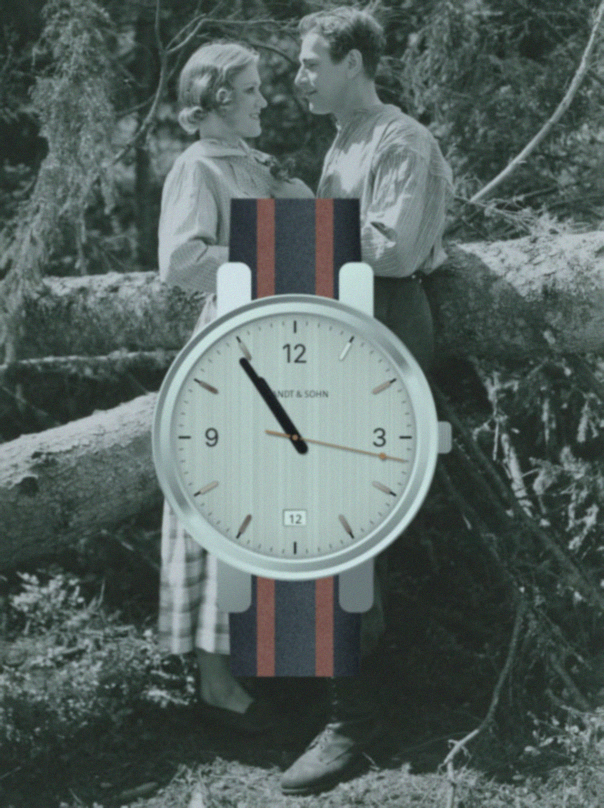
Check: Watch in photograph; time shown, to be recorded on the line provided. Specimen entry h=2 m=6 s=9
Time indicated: h=10 m=54 s=17
